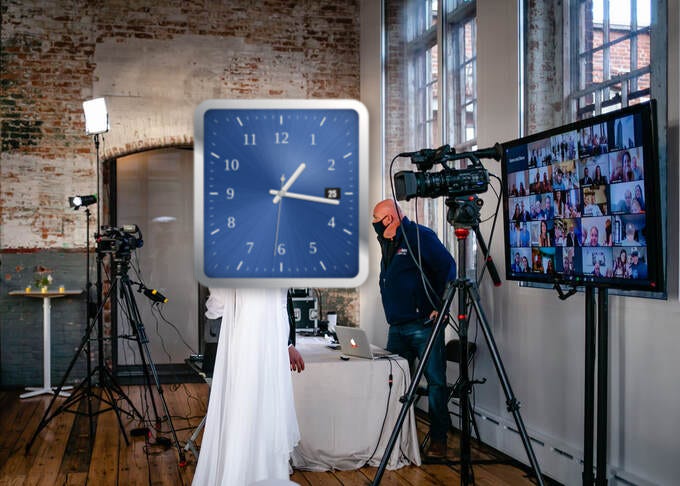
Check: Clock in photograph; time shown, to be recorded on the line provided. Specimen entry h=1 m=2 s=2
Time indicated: h=1 m=16 s=31
